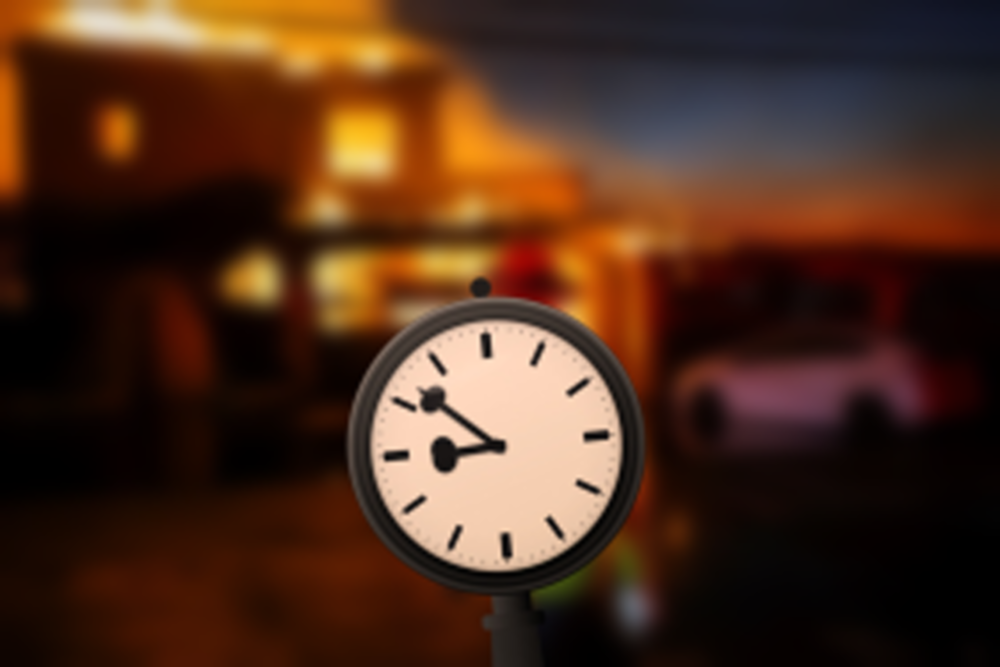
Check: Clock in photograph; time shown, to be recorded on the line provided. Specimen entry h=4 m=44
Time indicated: h=8 m=52
